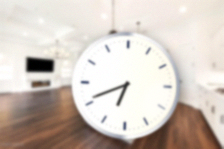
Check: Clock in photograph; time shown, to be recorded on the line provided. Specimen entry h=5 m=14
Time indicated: h=6 m=41
